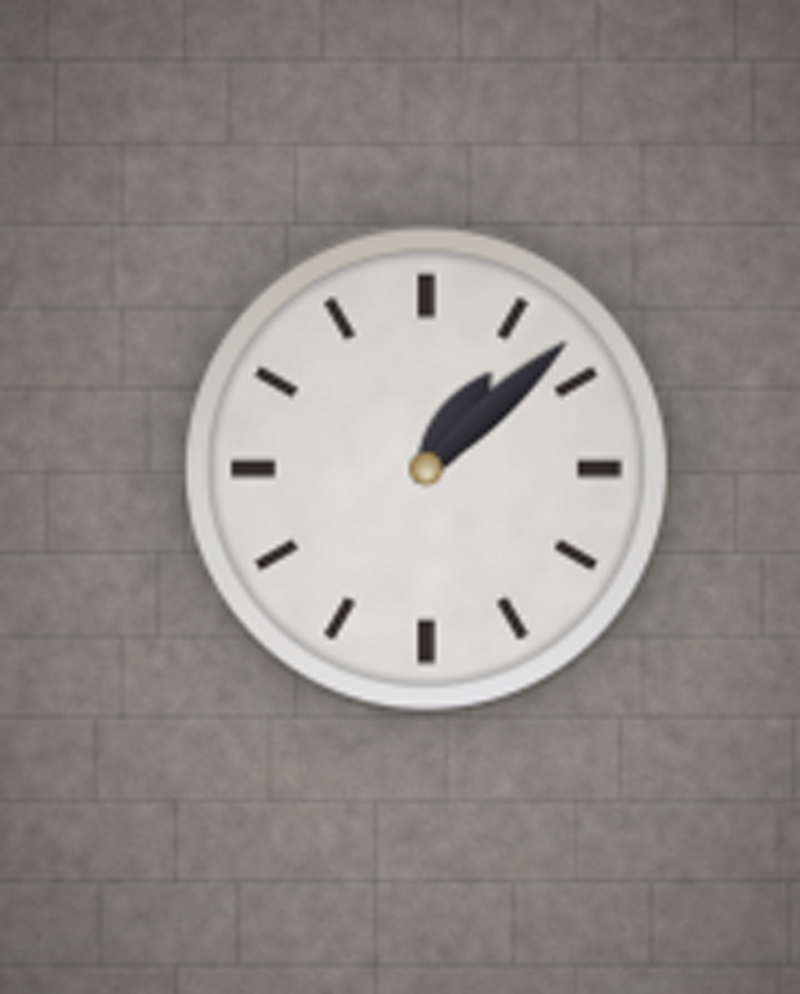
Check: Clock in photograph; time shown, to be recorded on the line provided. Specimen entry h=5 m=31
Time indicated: h=1 m=8
